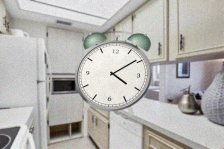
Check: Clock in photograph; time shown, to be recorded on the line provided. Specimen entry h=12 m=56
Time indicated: h=4 m=9
